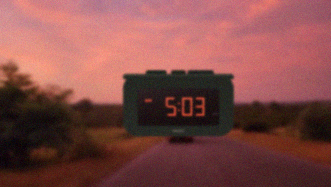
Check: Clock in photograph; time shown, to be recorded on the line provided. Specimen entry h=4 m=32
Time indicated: h=5 m=3
